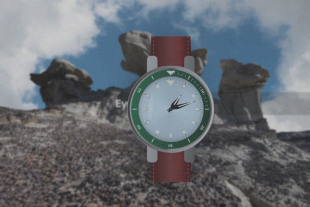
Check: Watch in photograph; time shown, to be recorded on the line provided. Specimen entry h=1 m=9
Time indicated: h=1 m=12
